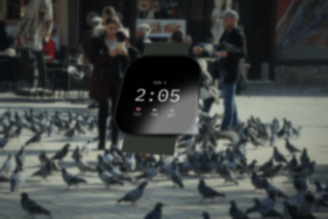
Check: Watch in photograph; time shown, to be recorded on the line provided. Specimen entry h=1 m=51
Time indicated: h=2 m=5
